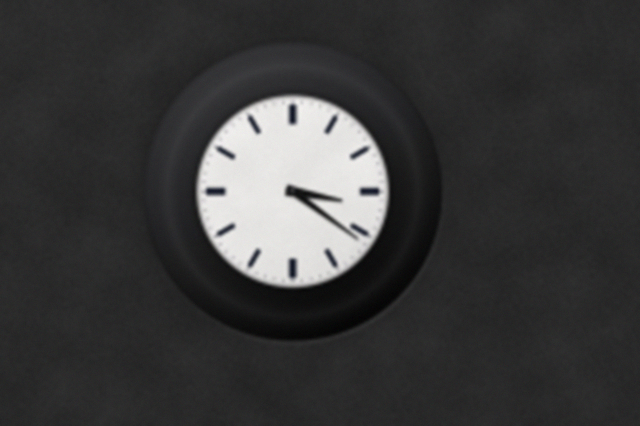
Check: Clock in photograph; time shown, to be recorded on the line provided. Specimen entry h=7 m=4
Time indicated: h=3 m=21
